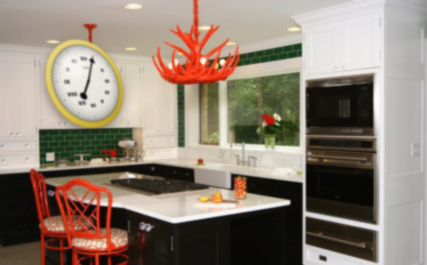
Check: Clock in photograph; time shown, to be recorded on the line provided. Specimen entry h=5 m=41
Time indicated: h=7 m=4
